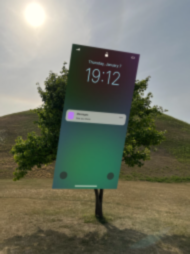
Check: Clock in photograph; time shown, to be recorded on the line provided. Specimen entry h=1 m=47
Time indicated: h=19 m=12
